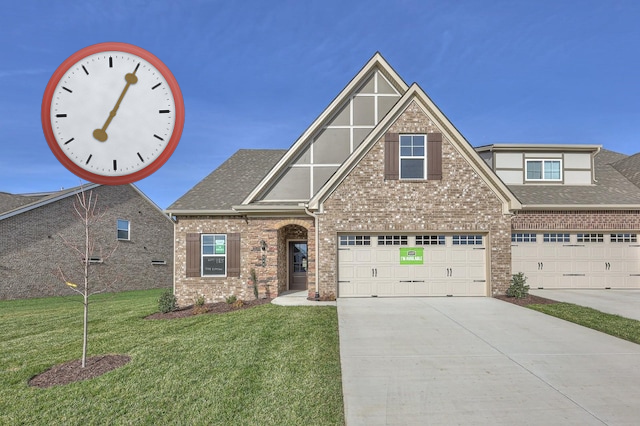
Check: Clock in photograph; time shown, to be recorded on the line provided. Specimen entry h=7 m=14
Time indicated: h=7 m=5
